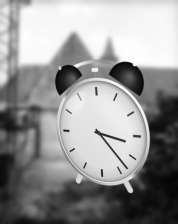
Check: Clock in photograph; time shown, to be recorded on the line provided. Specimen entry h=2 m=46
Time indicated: h=3 m=23
